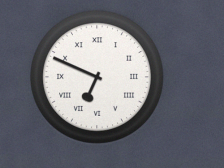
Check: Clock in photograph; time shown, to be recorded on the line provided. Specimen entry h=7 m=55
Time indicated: h=6 m=49
